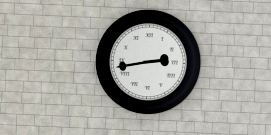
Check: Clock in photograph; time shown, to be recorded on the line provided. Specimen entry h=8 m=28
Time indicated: h=2 m=43
